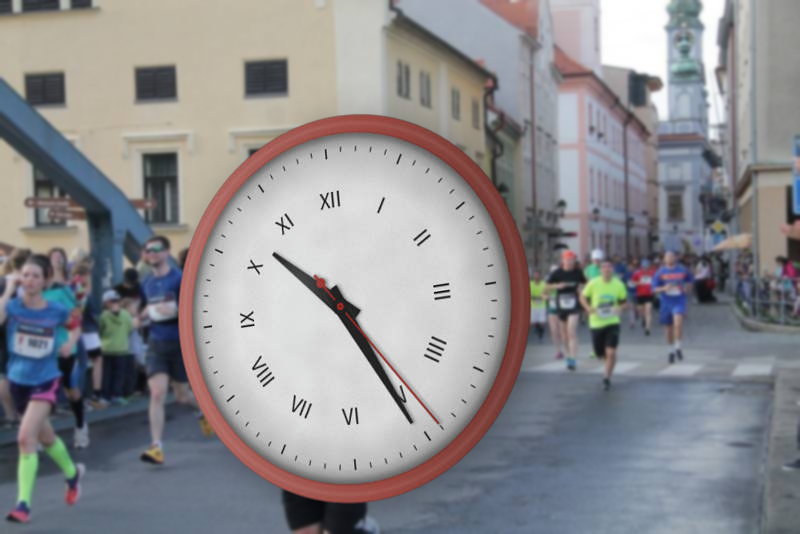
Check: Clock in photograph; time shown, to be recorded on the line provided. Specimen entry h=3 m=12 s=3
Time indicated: h=10 m=25 s=24
